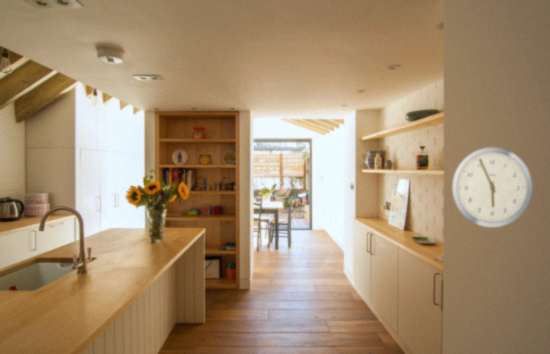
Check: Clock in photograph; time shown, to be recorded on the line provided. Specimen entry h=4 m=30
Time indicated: h=5 m=56
